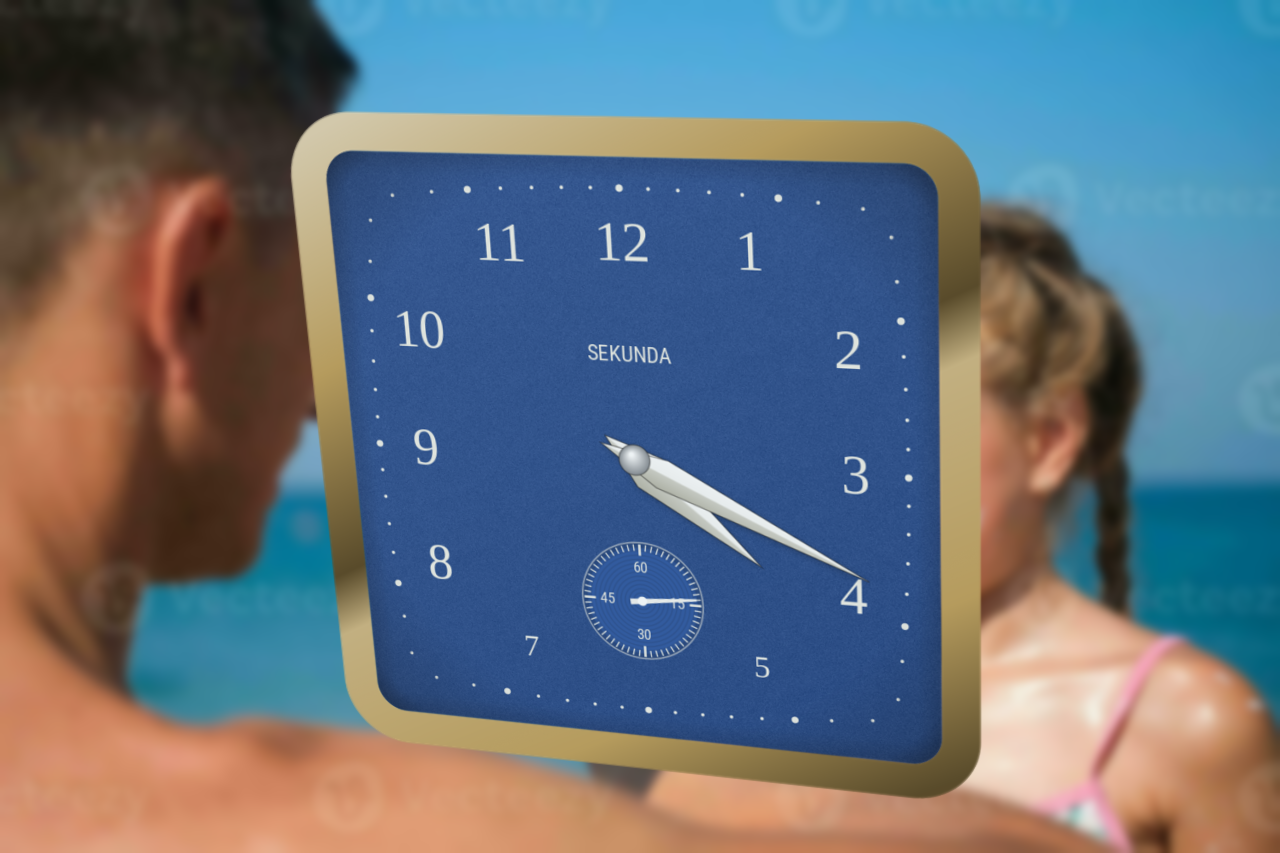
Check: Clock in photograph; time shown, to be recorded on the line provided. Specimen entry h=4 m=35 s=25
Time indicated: h=4 m=19 s=14
